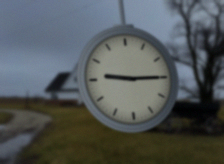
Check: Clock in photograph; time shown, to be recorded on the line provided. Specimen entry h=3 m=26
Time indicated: h=9 m=15
